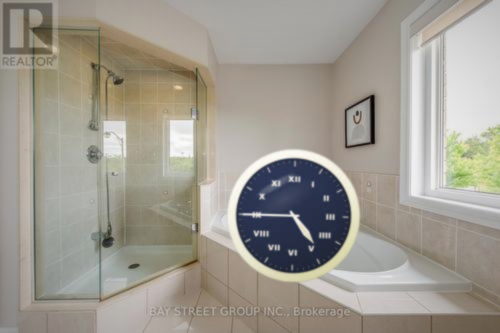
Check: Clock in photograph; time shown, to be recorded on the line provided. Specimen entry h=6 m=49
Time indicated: h=4 m=45
